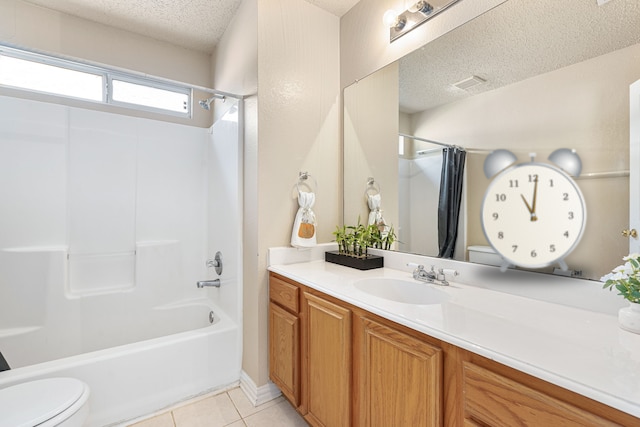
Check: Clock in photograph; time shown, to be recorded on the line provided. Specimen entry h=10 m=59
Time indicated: h=11 m=1
